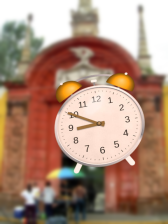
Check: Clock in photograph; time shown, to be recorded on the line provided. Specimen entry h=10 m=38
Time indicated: h=8 m=50
